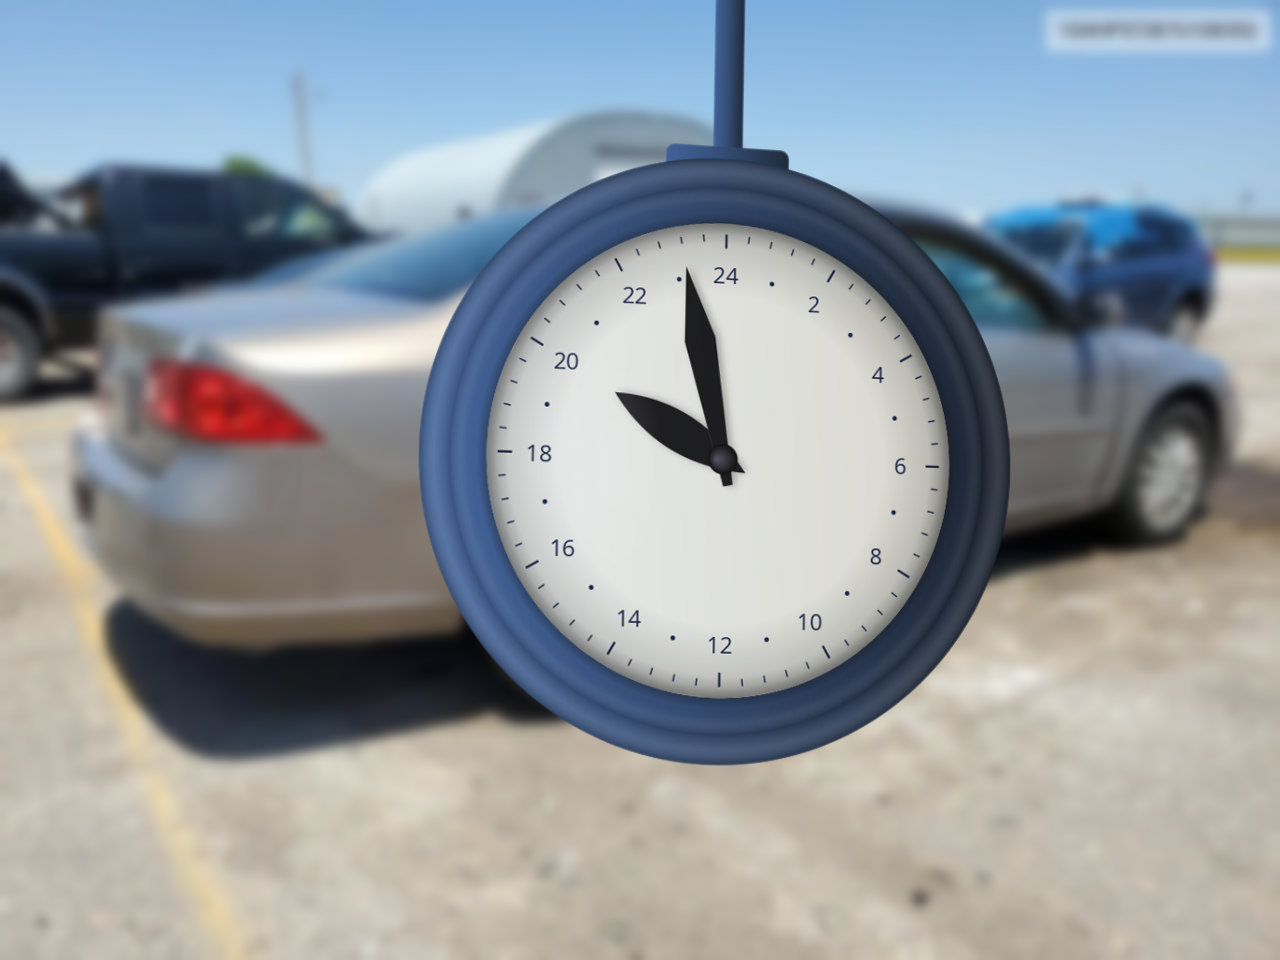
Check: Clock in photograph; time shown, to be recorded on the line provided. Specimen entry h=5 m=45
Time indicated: h=19 m=58
